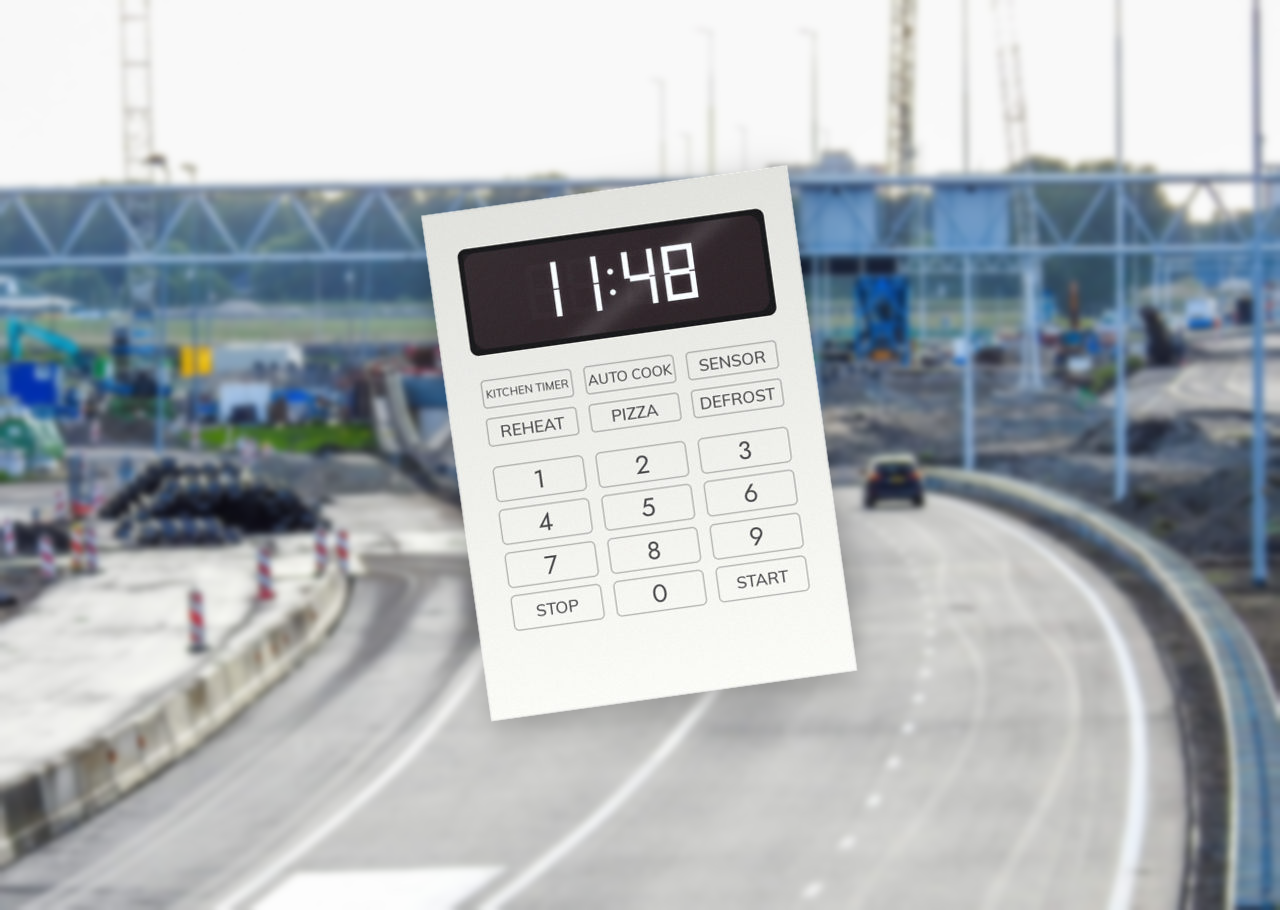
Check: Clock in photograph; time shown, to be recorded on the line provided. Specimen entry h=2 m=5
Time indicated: h=11 m=48
